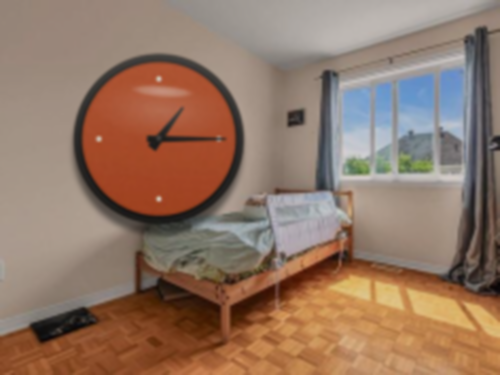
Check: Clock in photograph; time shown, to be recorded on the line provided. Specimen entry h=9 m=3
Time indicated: h=1 m=15
